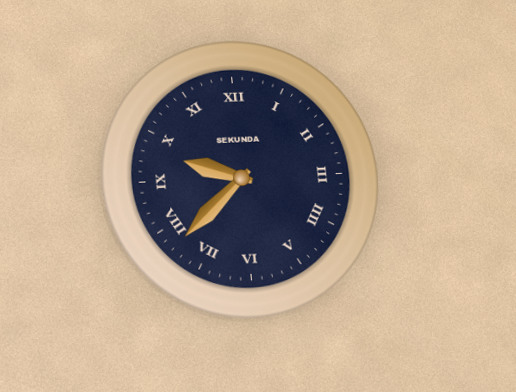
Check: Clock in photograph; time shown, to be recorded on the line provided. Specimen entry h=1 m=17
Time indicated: h=9 m=38
